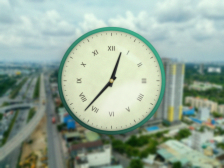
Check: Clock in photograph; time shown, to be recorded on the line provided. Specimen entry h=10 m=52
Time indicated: h=12 m=37
